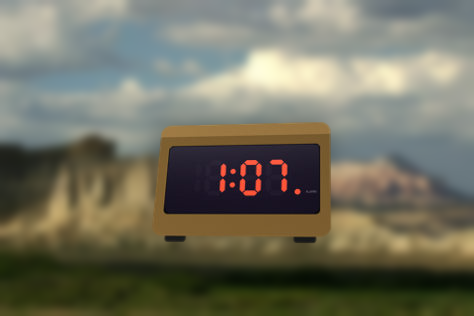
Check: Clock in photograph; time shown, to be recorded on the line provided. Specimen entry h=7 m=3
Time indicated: h=1 m=7
